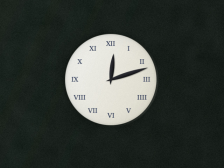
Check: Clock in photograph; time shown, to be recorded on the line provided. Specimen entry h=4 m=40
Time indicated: h=12 m=12
